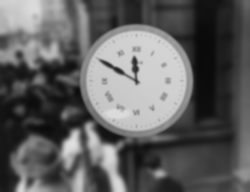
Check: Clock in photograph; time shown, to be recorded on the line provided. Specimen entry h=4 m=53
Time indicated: h=11 m=50
